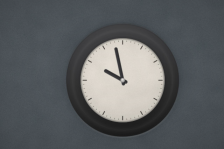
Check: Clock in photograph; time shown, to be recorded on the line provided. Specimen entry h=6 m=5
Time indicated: h=9 m=58
